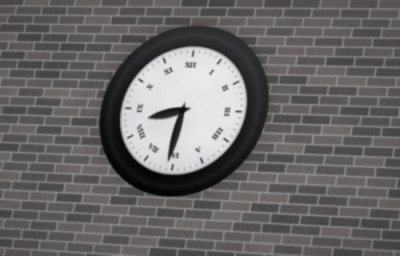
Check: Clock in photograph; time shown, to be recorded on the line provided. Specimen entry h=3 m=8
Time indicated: h=8 m=31
